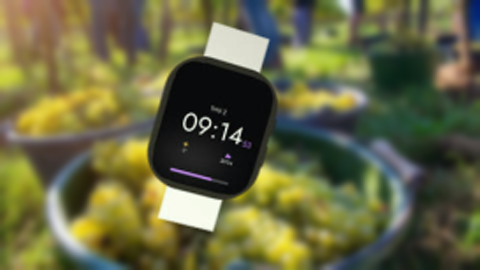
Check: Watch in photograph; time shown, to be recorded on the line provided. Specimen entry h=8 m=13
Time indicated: h=9 m=14
